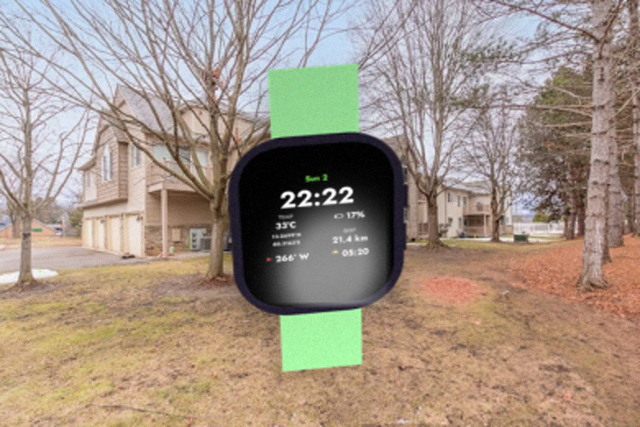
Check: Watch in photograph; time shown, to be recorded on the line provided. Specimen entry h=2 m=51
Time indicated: h=22 m=22
